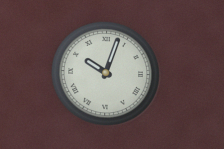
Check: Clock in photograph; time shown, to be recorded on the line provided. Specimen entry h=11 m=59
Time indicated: h=10 m=3
